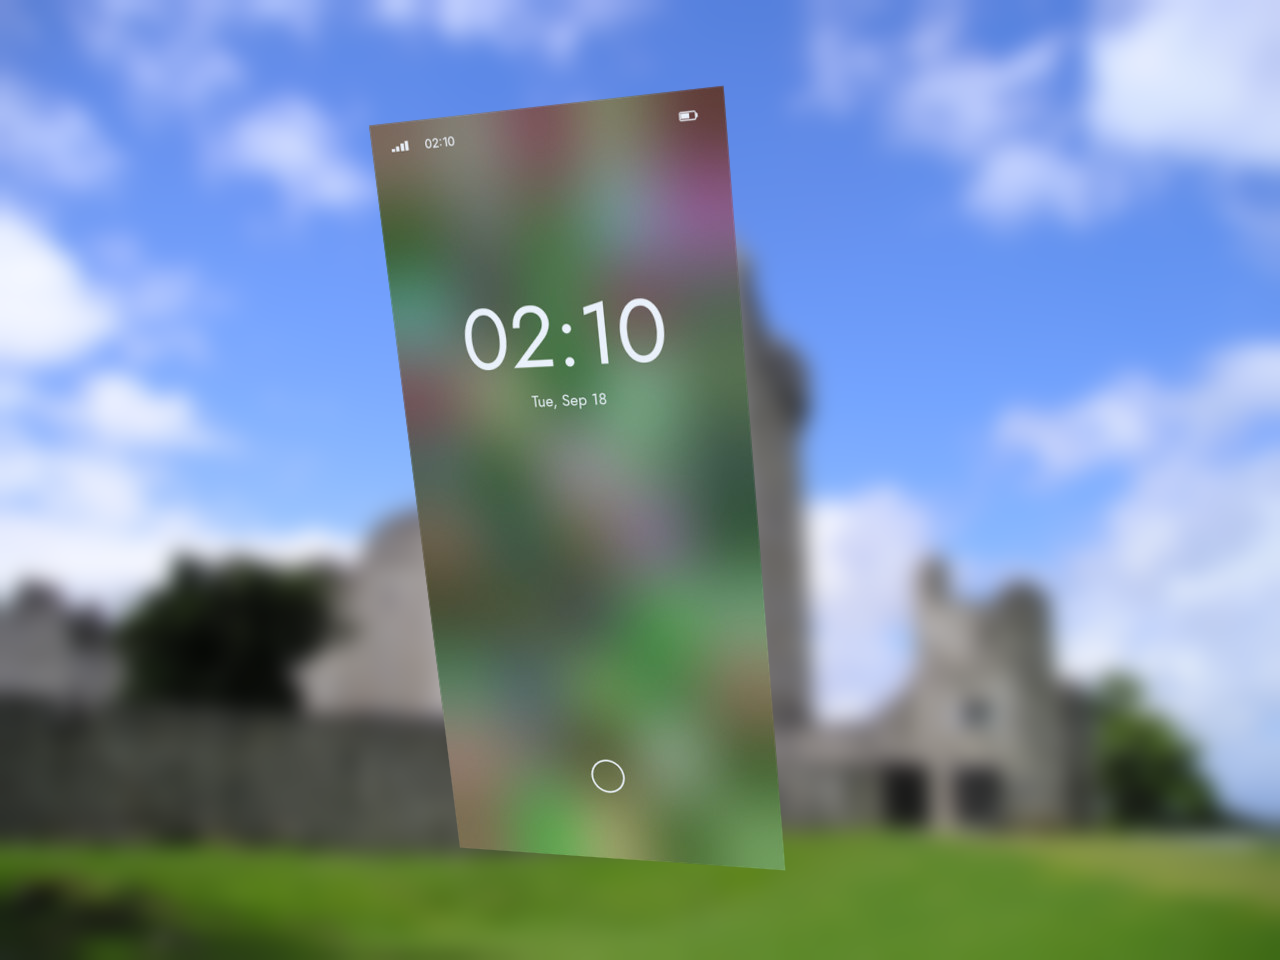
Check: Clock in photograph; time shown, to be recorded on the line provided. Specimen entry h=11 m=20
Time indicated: h=2 m=10
